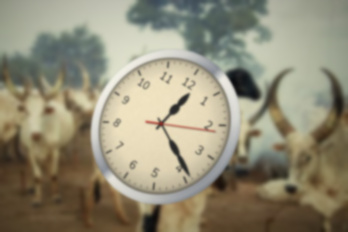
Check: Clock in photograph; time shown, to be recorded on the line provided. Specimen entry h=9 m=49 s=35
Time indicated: h=12 m=19 s=11
